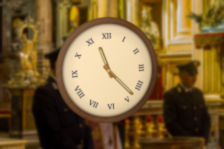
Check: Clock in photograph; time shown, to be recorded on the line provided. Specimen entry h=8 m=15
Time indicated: h=11 m=23
